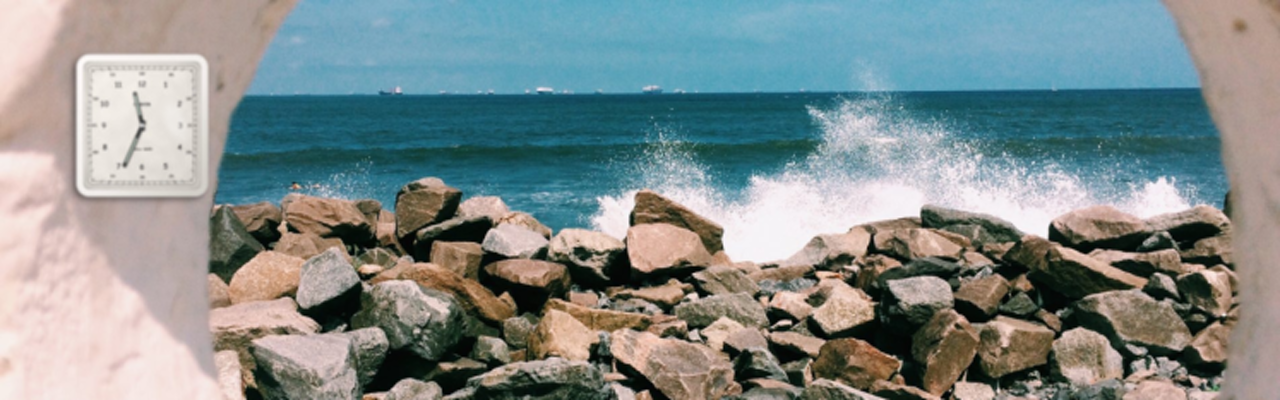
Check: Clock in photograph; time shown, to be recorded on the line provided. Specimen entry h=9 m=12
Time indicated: h=11 m=34
